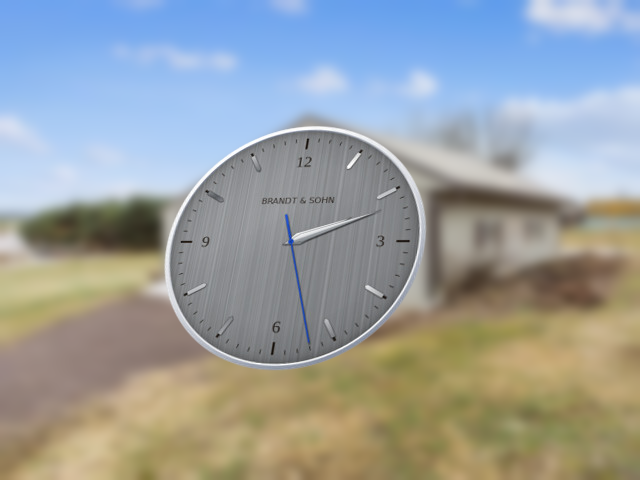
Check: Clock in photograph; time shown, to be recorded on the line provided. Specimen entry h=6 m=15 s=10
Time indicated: h=2 m=11 s=27
